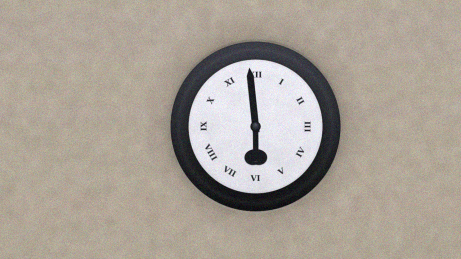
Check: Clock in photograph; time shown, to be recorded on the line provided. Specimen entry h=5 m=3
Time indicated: h=5 m=59
